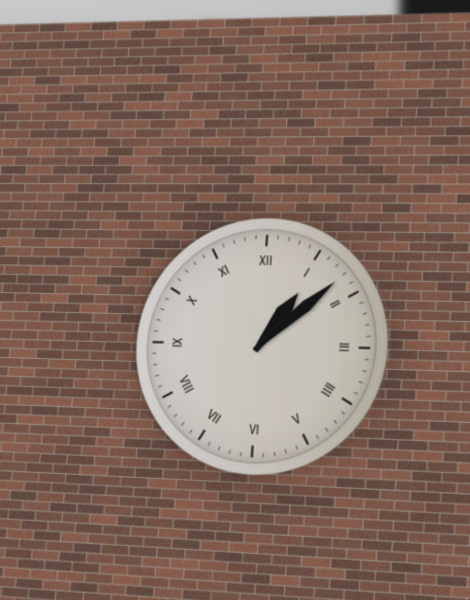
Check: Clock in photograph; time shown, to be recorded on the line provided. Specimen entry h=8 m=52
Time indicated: h=1 m=8
